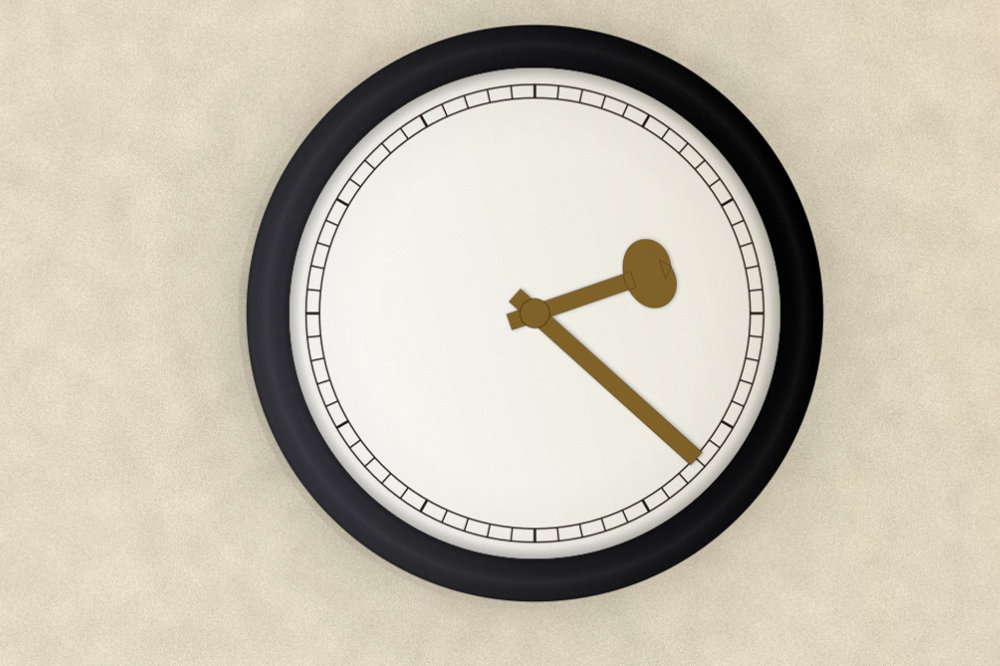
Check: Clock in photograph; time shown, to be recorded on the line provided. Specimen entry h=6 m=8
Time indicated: h=2 m=22
